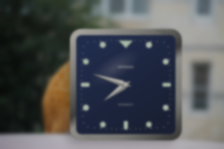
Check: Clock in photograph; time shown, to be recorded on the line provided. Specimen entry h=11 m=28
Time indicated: h=7 m=48
